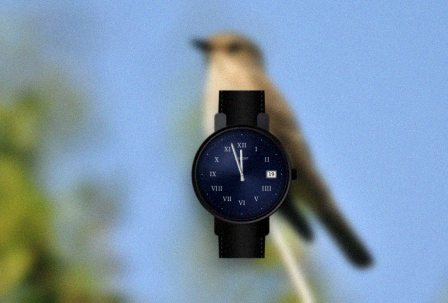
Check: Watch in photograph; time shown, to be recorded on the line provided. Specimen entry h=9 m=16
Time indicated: h=11 m=57
